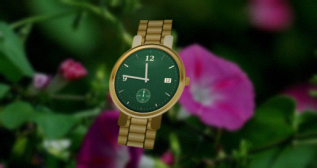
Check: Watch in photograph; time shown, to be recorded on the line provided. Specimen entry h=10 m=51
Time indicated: h=11 m=46
